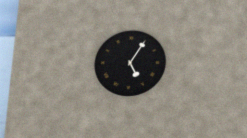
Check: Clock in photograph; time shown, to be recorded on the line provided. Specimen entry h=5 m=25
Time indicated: h=5 m=5
